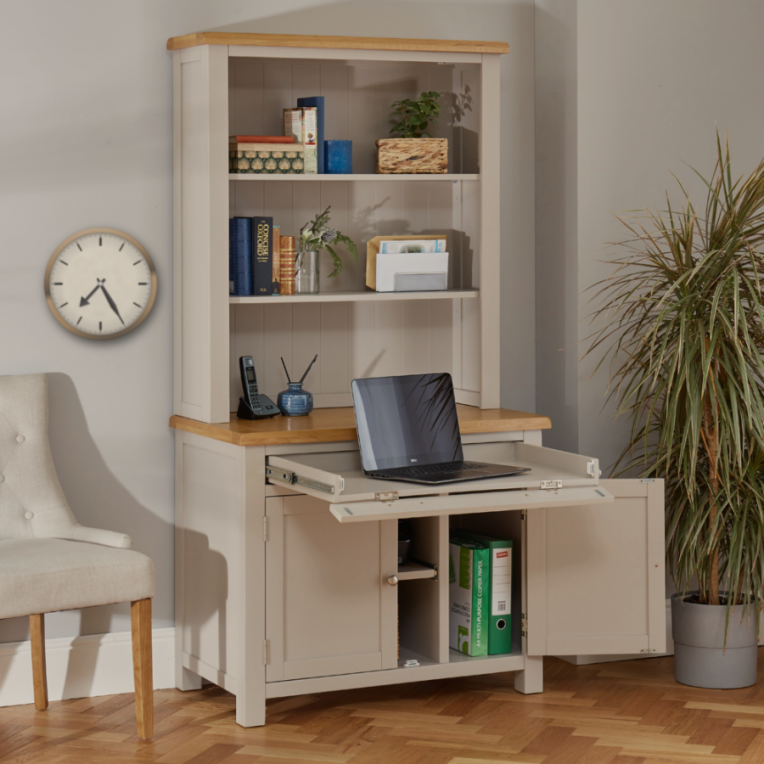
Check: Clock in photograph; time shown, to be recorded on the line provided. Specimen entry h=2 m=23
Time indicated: h=7 m=25
